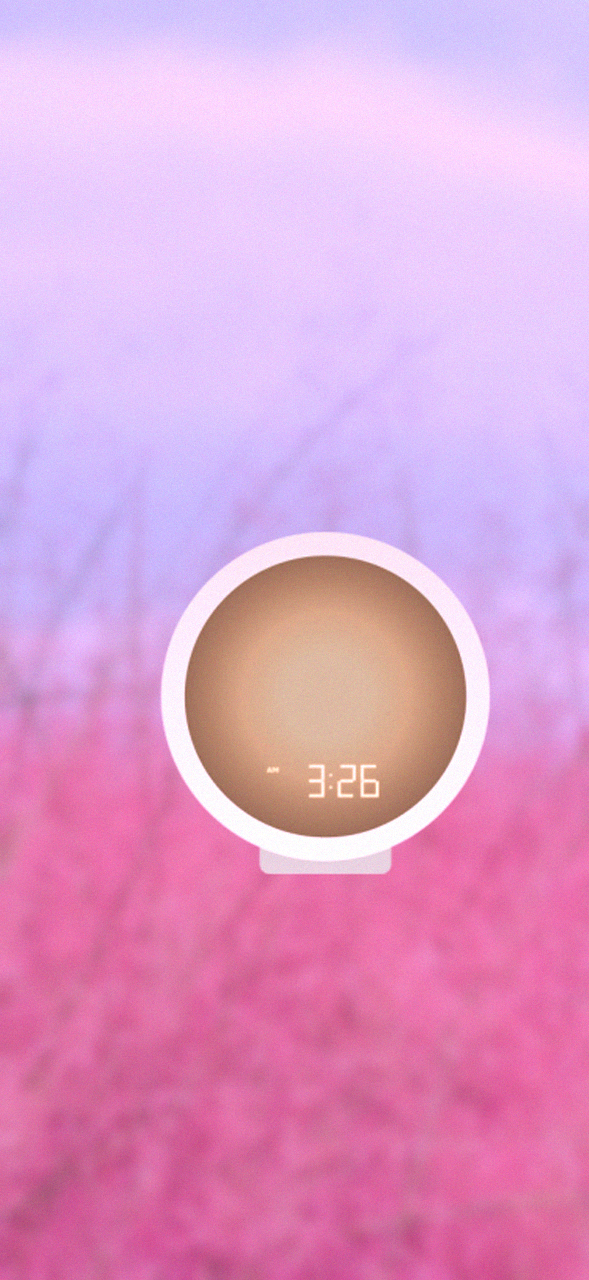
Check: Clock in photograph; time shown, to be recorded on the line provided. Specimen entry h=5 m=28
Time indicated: h=3 m=26
